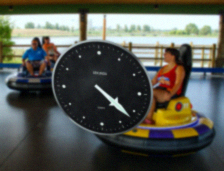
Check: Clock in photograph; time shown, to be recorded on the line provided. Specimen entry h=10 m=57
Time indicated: h=4 m=22
